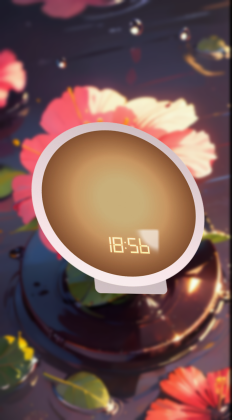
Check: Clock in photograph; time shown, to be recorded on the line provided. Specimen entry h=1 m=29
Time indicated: h=18 m=56
